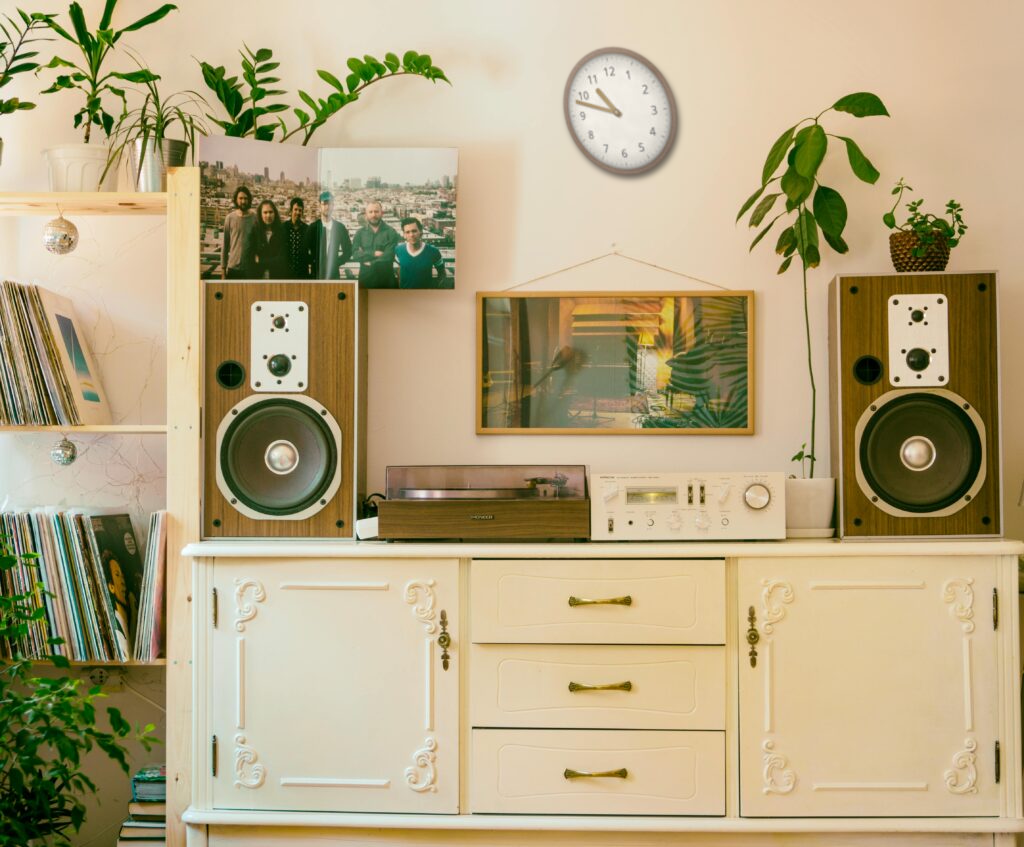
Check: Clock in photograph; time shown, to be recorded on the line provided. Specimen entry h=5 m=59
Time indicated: h=10 m=48
